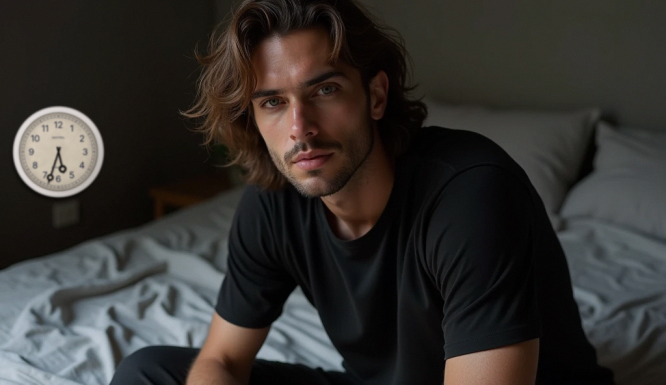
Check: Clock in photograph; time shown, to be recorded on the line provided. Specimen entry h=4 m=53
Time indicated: h=5 m=33
